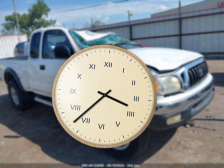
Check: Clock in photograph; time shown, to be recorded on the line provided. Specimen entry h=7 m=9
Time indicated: h=3 m=37
